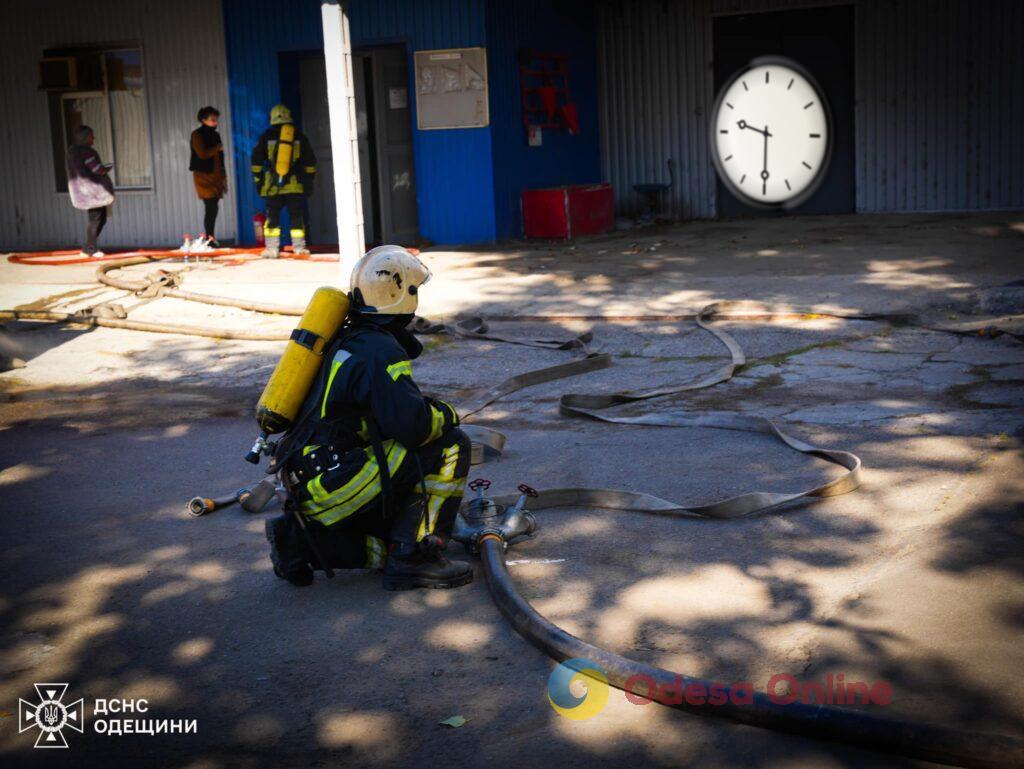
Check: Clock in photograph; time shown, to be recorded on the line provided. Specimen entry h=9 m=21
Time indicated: h=9 m=30
